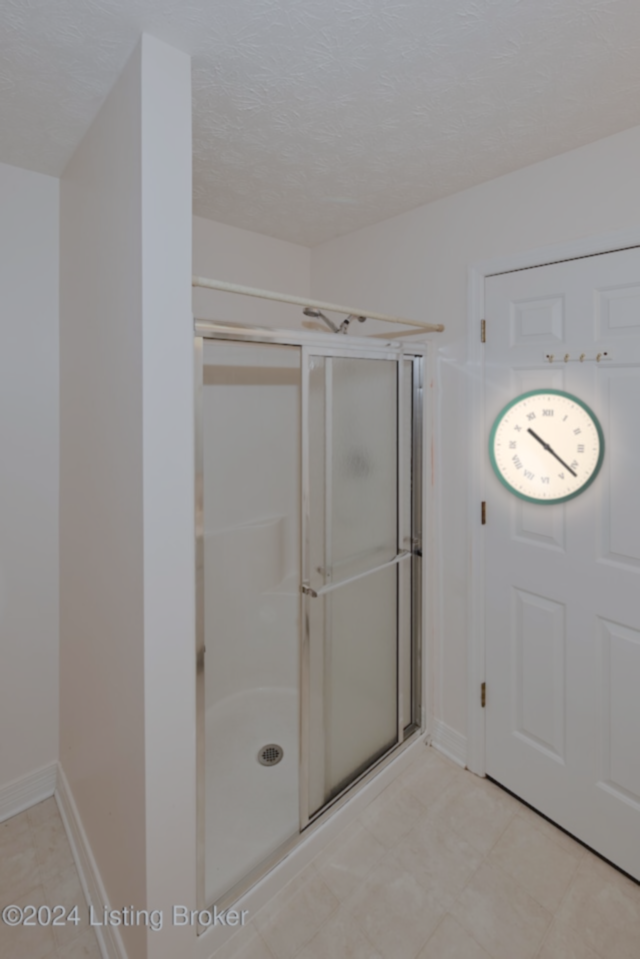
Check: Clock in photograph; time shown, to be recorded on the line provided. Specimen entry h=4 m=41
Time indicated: h=10 m=22
